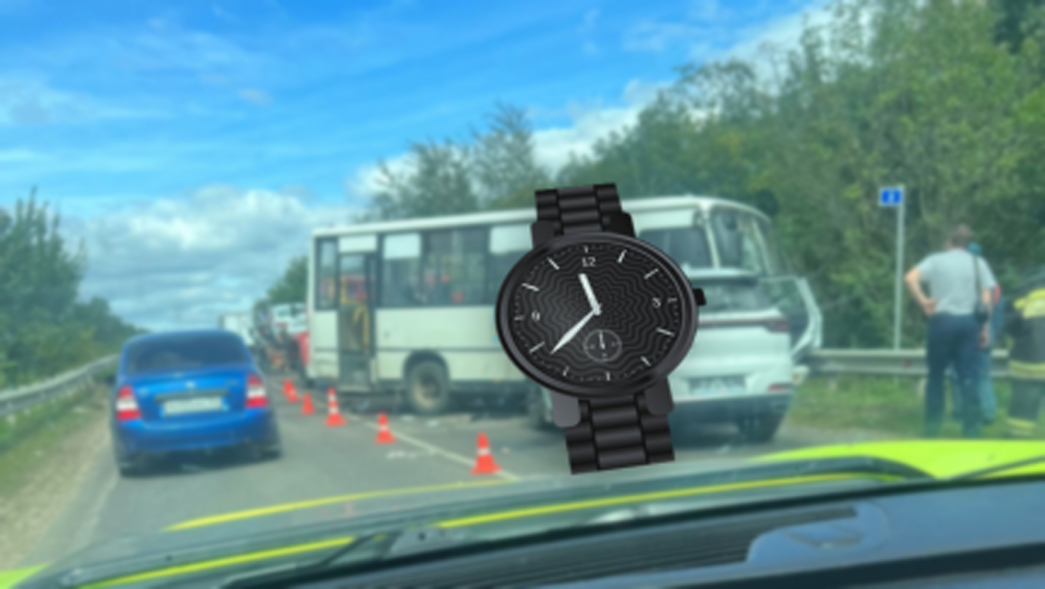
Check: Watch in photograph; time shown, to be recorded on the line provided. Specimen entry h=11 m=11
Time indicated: h=11 m=38
